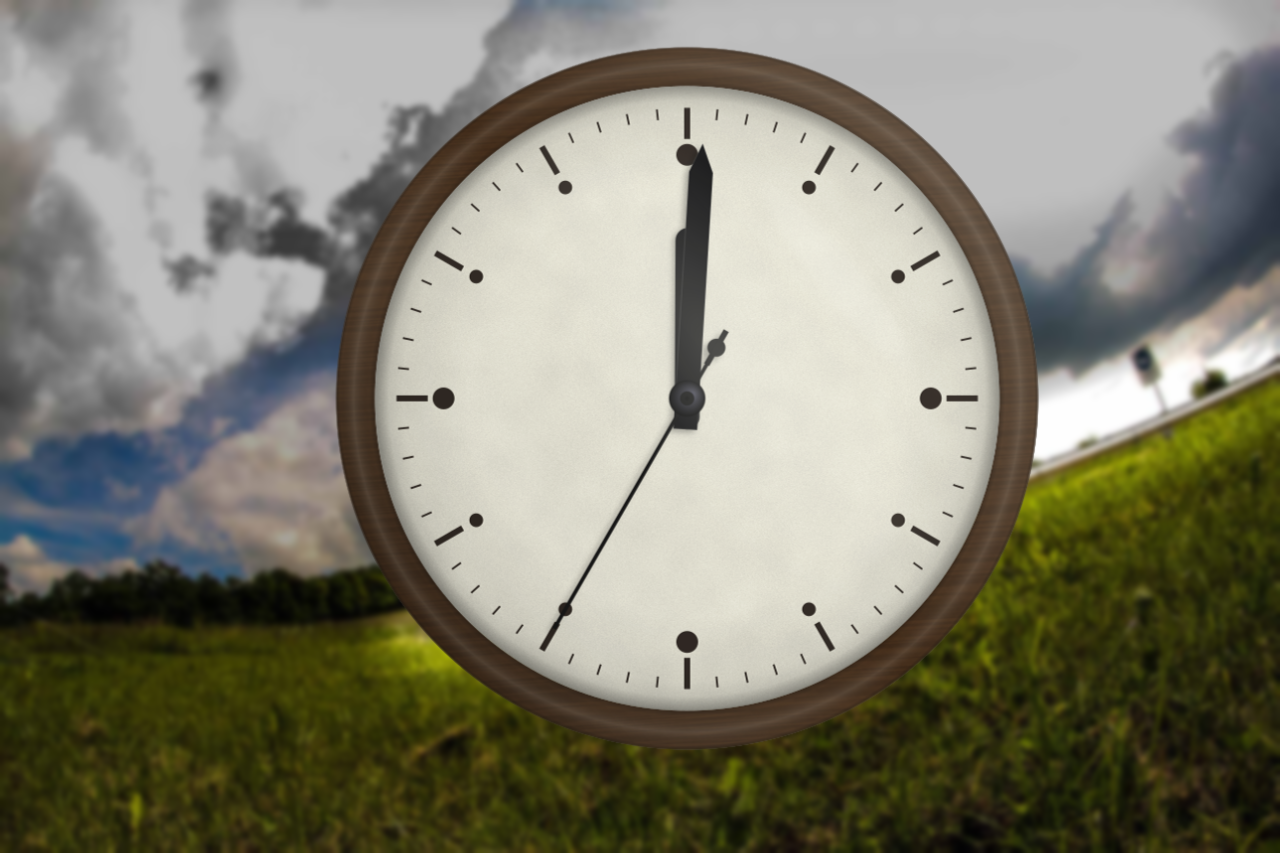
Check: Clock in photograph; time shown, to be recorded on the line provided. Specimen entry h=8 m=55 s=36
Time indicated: h=12 m=0 s=35
